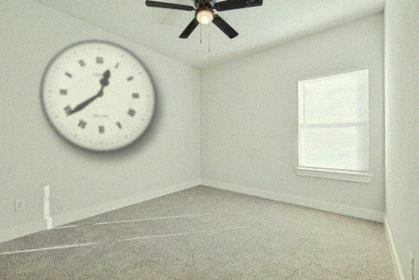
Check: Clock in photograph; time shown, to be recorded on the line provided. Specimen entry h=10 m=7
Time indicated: h=12 m=39
